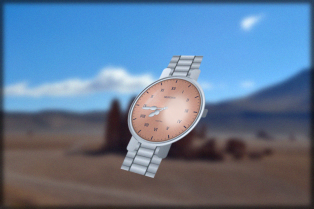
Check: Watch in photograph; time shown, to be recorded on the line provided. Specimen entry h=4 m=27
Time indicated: h=7 m=44
